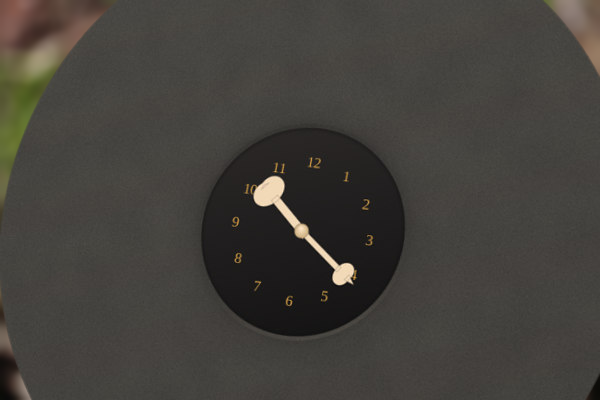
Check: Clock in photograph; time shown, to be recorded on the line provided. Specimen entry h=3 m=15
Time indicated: h=10 m=21
